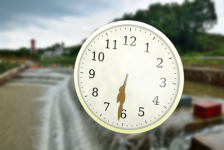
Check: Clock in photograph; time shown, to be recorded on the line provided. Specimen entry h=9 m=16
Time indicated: h=6 m=31
